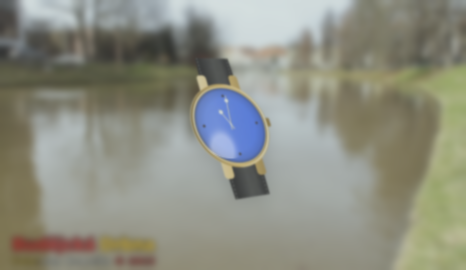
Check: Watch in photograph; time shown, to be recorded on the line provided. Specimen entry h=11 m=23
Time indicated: h=11 m=1
